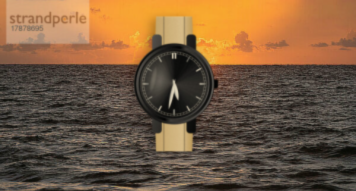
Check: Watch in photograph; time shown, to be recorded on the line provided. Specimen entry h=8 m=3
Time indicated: h=5 m=32
